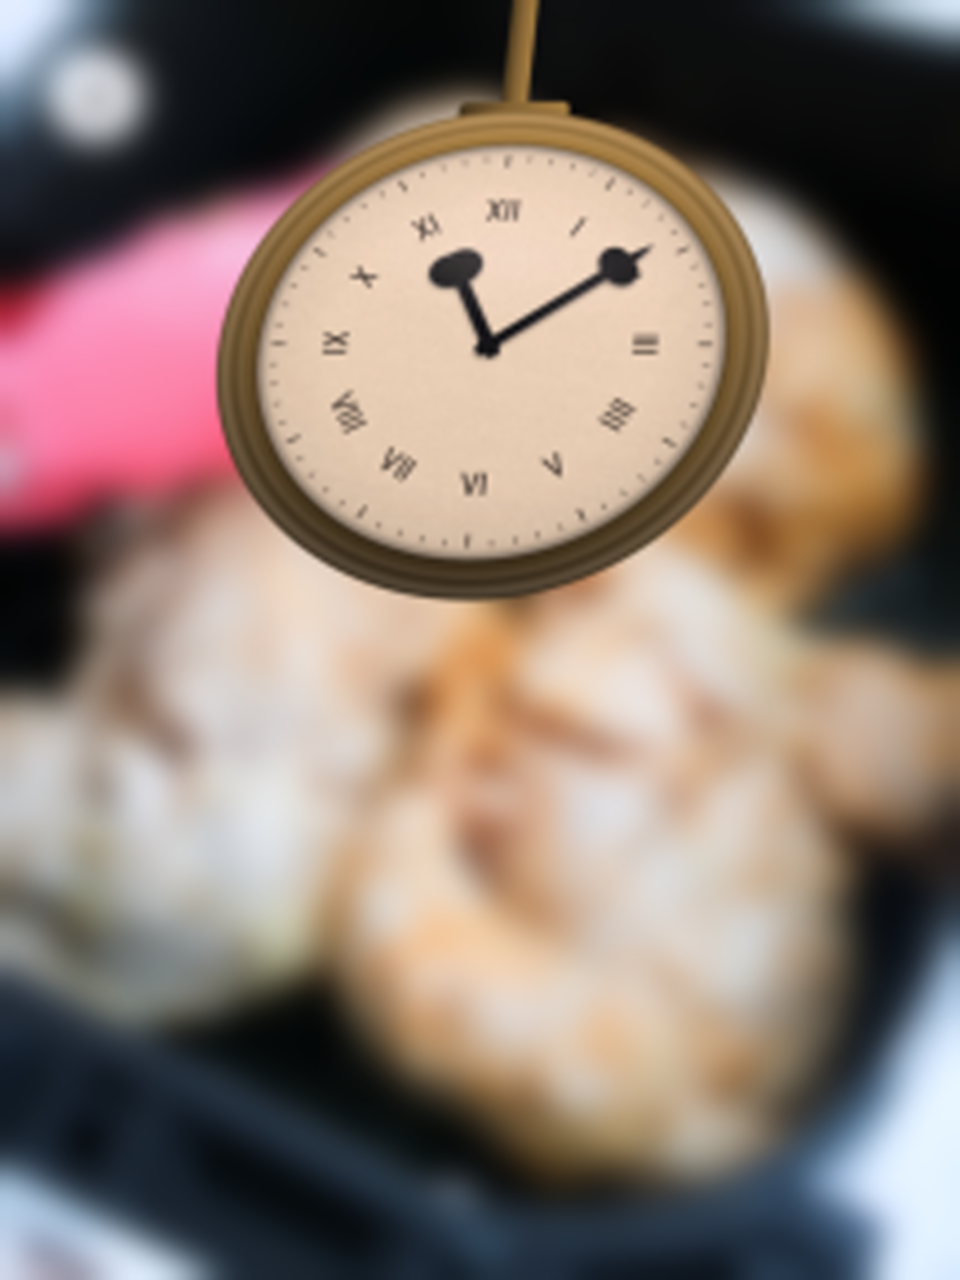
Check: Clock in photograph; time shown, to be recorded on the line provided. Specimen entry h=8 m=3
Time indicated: h=11 m=9
